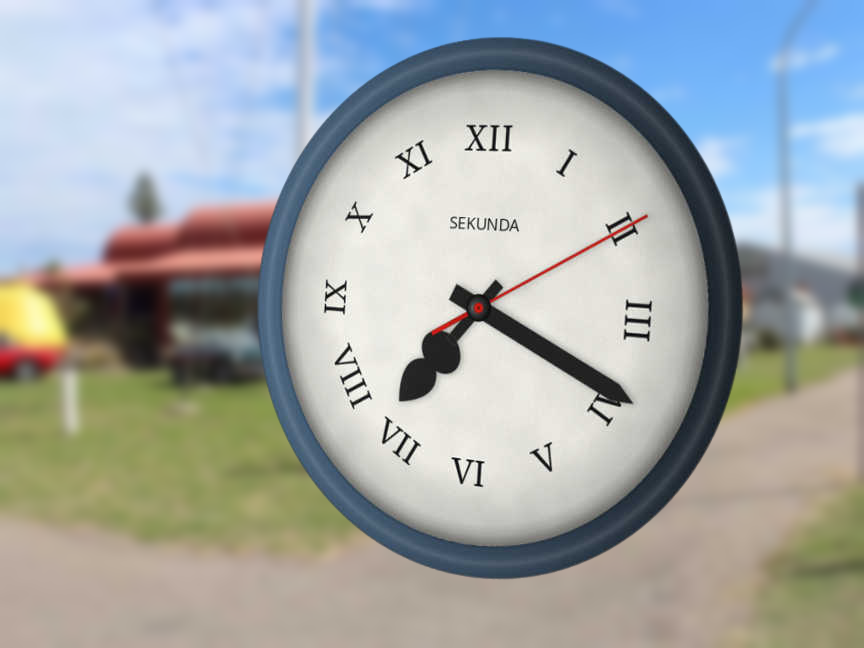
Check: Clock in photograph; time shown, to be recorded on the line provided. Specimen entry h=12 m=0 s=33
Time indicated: h=7 m=19 s=10
